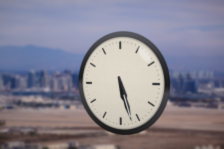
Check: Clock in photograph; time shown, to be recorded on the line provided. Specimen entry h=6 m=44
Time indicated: h=5 m=27
